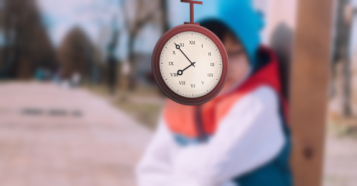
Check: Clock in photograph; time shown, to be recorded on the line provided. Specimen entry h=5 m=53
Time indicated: h=7 m=53
